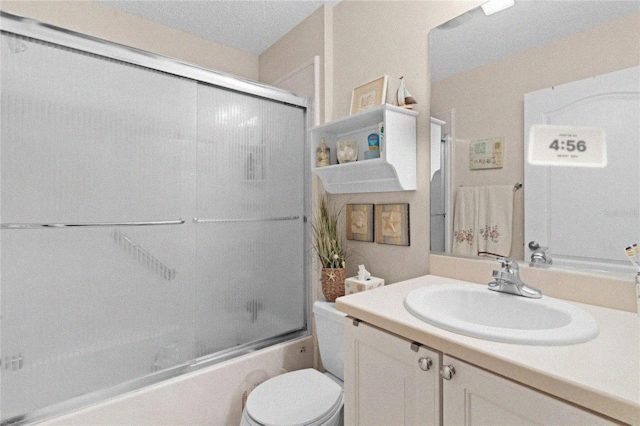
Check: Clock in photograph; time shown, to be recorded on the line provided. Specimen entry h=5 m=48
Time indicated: h=4 m=56
